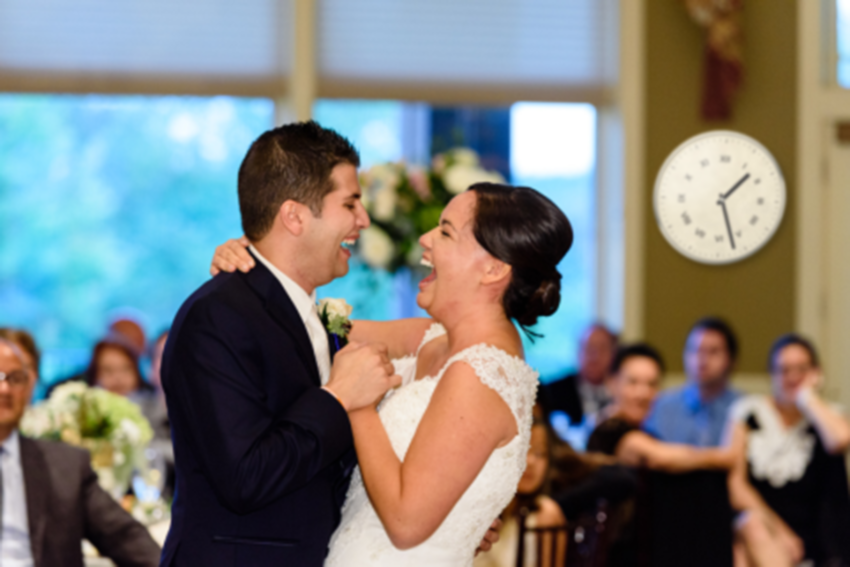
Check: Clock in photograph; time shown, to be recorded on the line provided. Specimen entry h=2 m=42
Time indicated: h=1 m=27
